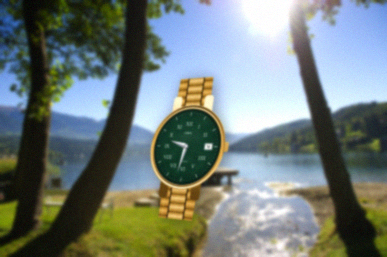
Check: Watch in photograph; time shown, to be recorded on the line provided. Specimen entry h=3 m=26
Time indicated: h=9 m=32
